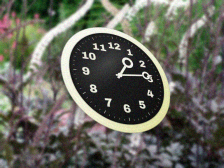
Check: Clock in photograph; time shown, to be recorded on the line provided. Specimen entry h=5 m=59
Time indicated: h=1 m=14
